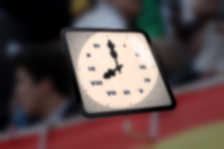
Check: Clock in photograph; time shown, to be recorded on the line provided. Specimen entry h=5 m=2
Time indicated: h=8 m=0
